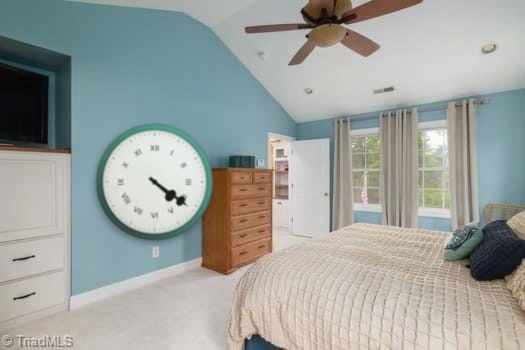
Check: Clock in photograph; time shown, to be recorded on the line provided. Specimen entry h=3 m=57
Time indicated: h=4 m=21
